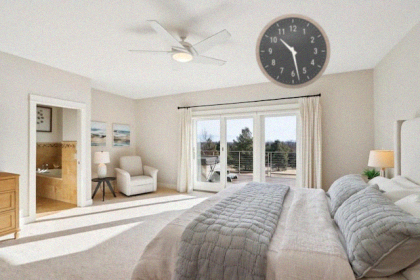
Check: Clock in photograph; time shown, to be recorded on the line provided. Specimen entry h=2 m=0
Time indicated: h=10 m=28
